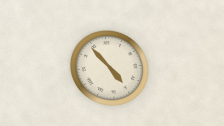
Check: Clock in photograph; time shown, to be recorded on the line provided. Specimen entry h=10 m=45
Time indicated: h=4 m=54
